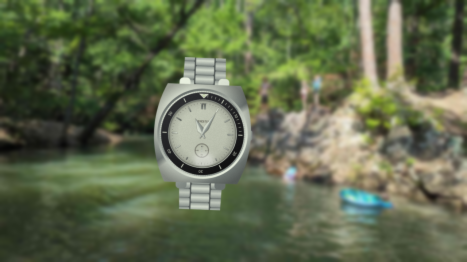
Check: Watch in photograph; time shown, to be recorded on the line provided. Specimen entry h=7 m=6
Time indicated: h=11 m=5
